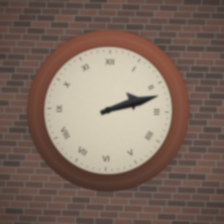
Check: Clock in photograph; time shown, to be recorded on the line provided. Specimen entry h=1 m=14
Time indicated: h=2 m=12
